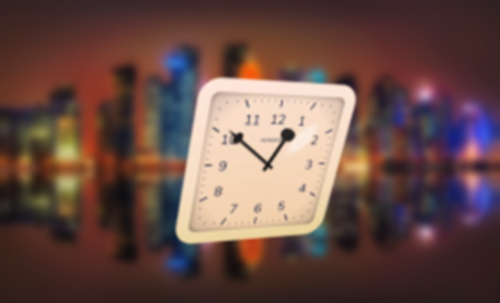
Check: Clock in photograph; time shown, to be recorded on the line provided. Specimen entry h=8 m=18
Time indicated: h=12 m=51
